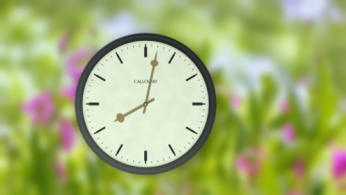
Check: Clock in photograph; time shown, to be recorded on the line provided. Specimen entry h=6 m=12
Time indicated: h=8 m=2
